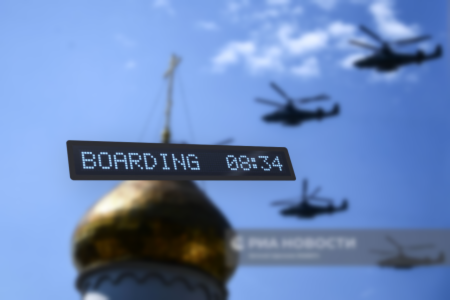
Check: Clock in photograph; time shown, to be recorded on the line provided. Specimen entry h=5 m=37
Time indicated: h=8 m=34
